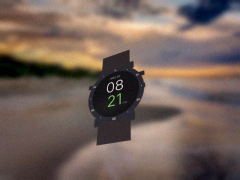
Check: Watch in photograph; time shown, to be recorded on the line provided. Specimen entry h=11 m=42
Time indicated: h=8 m=21
